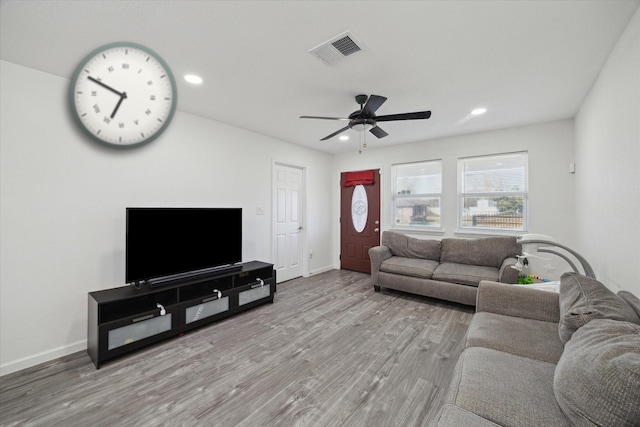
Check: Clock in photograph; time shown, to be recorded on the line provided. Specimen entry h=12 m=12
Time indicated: h=6 m=49
